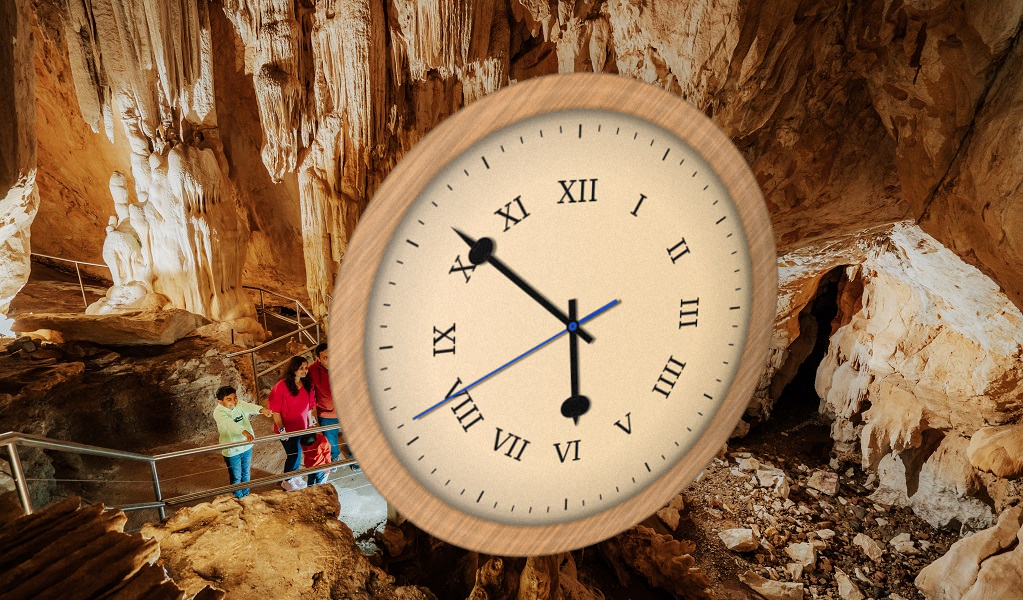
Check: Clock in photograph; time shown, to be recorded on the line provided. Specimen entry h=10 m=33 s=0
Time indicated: h=5 m=51 s=41
